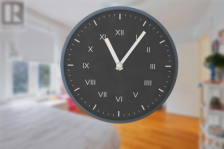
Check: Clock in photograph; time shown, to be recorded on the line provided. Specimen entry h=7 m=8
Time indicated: h=11 m=6
